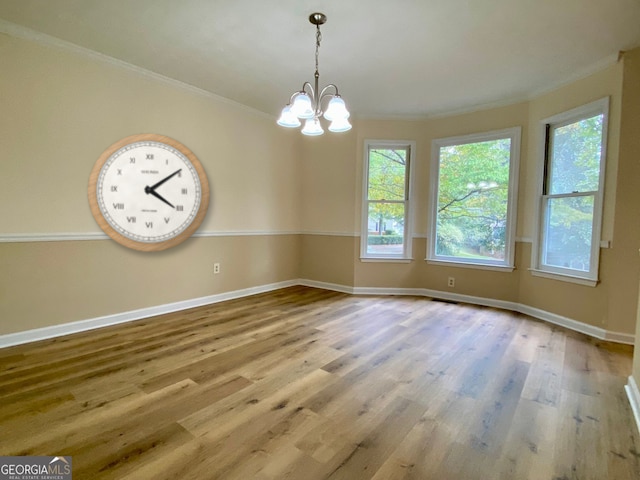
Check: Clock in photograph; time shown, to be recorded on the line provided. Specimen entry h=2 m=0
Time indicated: h=4 m=9
